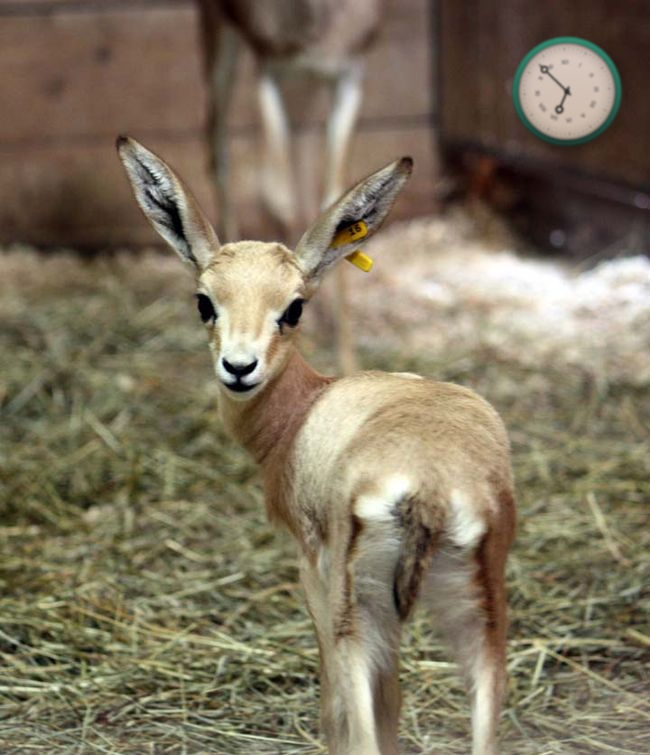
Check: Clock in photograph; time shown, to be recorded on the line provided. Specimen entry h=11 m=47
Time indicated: h=6 m=53
